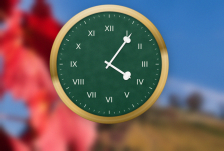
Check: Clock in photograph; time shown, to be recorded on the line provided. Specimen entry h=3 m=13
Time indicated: h=4 m=6
